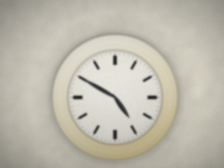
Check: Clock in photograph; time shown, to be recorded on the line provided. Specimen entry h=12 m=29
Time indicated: h=4 m=50
